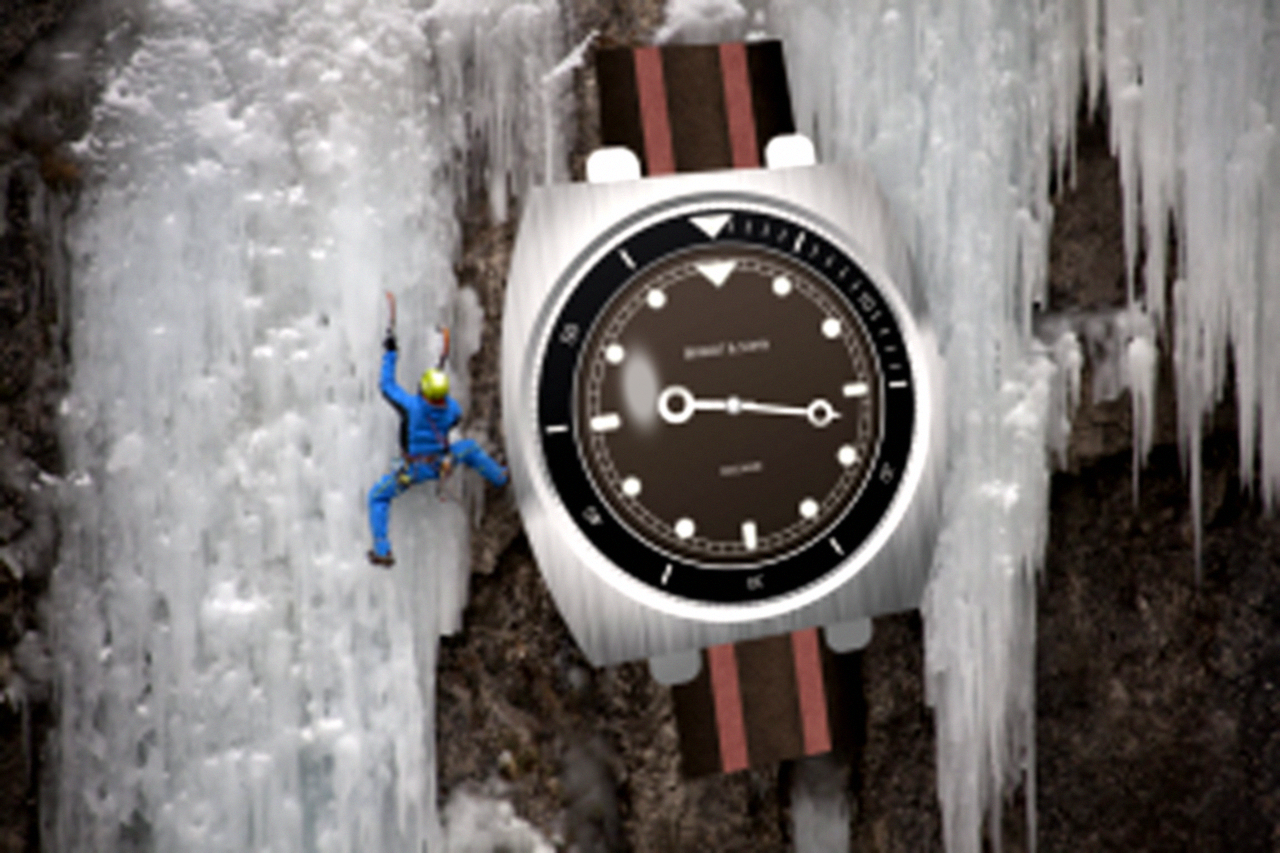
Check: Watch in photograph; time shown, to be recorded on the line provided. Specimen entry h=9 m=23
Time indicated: h=9 m=17
